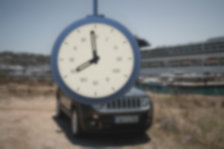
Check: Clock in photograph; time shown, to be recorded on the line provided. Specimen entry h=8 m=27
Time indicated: h=7 m=59
